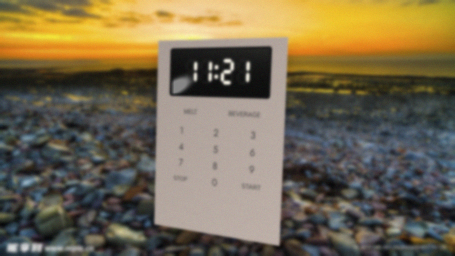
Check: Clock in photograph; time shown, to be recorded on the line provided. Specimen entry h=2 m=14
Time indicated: h=11 m=21
